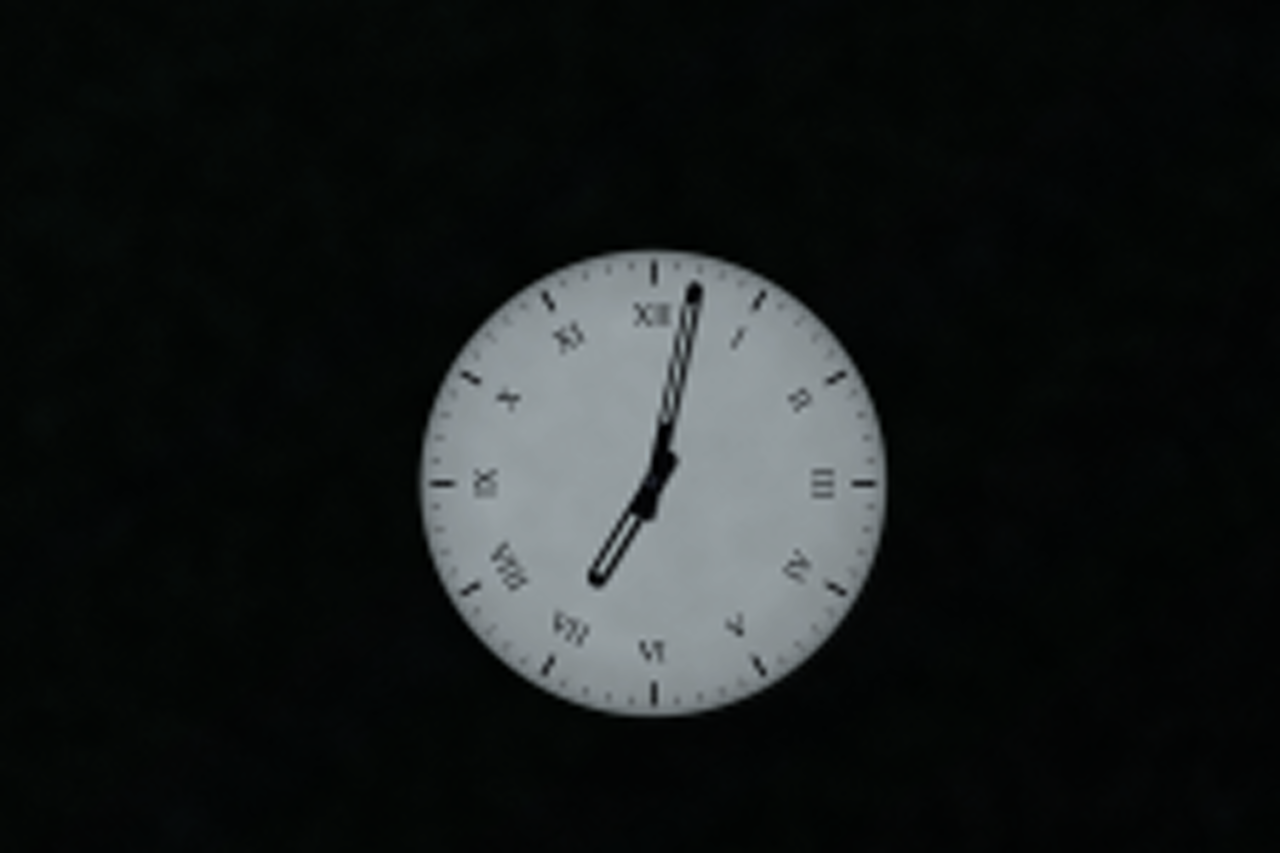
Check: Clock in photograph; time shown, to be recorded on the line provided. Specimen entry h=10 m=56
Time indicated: h=7 m=2
